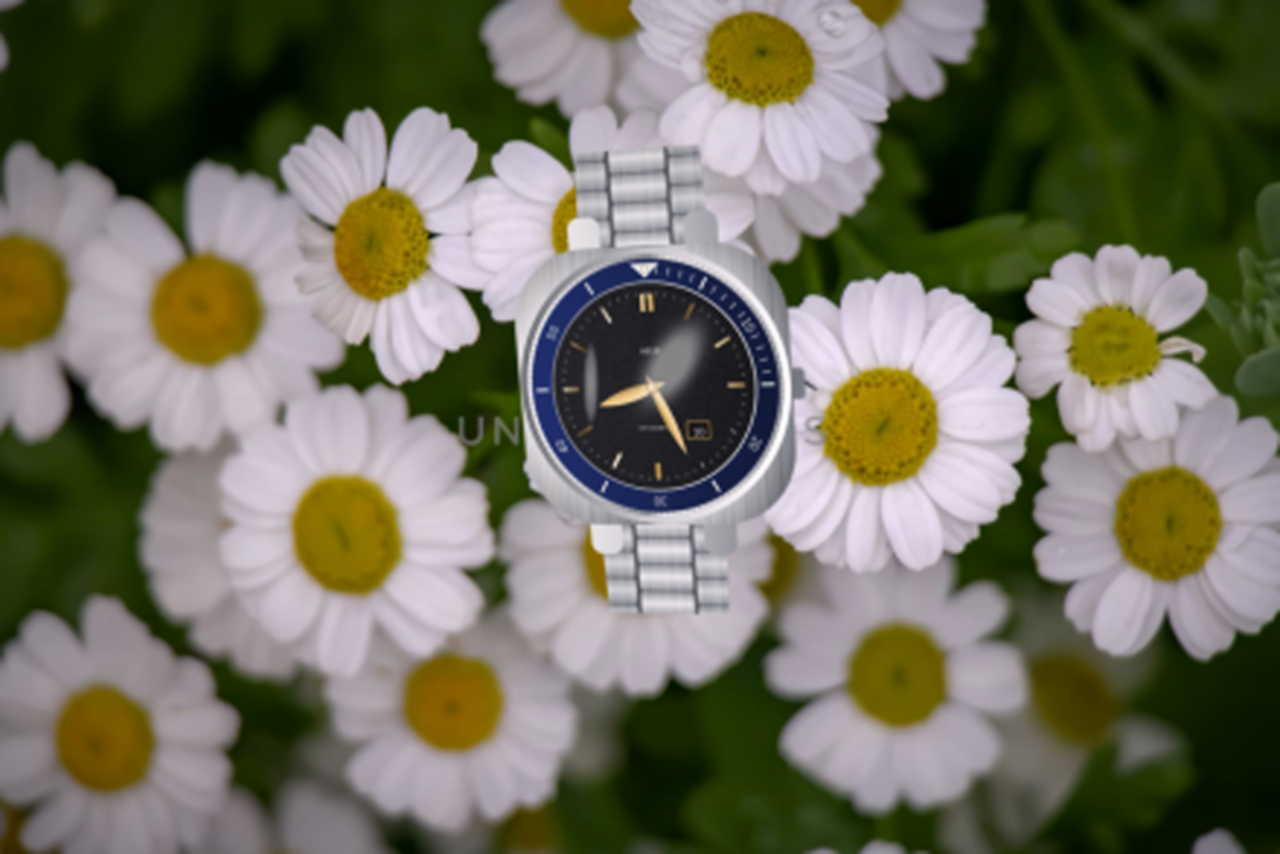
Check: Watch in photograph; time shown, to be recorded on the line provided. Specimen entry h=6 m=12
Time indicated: h=8 m=26
